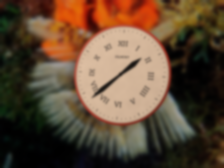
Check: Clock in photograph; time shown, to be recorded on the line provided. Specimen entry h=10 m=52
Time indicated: h=1 m=38
